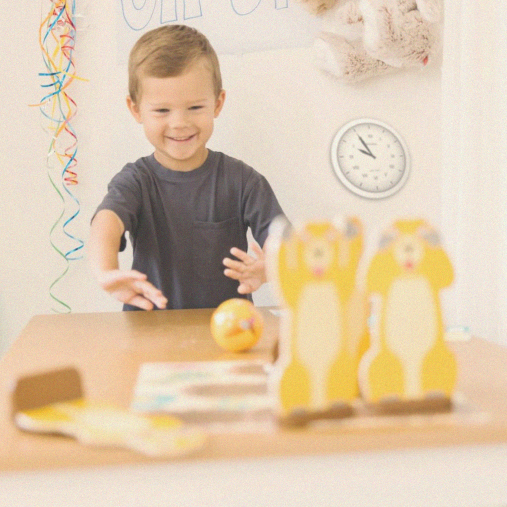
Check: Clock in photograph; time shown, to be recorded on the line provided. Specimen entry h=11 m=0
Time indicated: h=9 m=55
